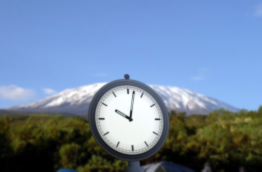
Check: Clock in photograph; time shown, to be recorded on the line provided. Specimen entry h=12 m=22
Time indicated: h=10 m=2
